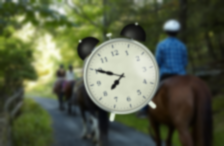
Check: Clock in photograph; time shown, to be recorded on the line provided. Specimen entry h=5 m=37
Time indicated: h=7 m=50
